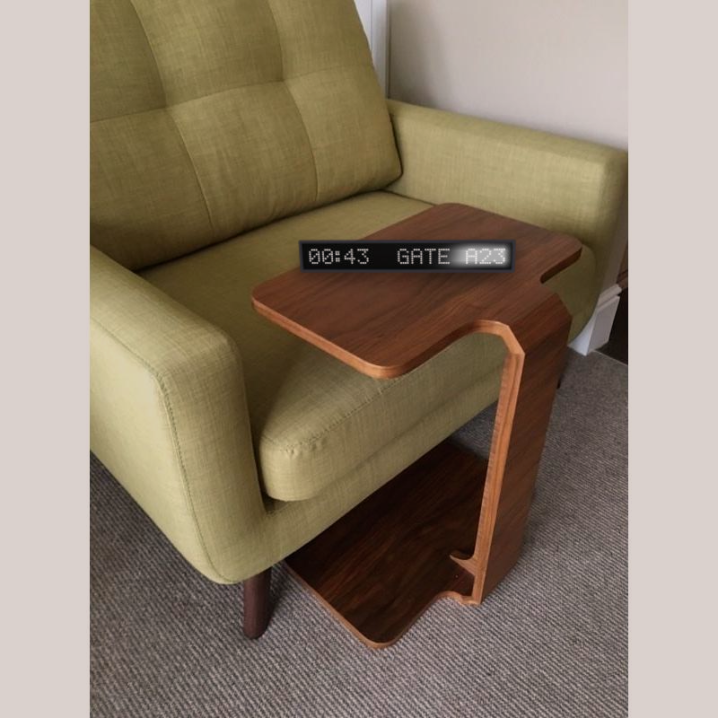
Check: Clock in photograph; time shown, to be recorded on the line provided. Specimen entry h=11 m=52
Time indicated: h=0 m=43
